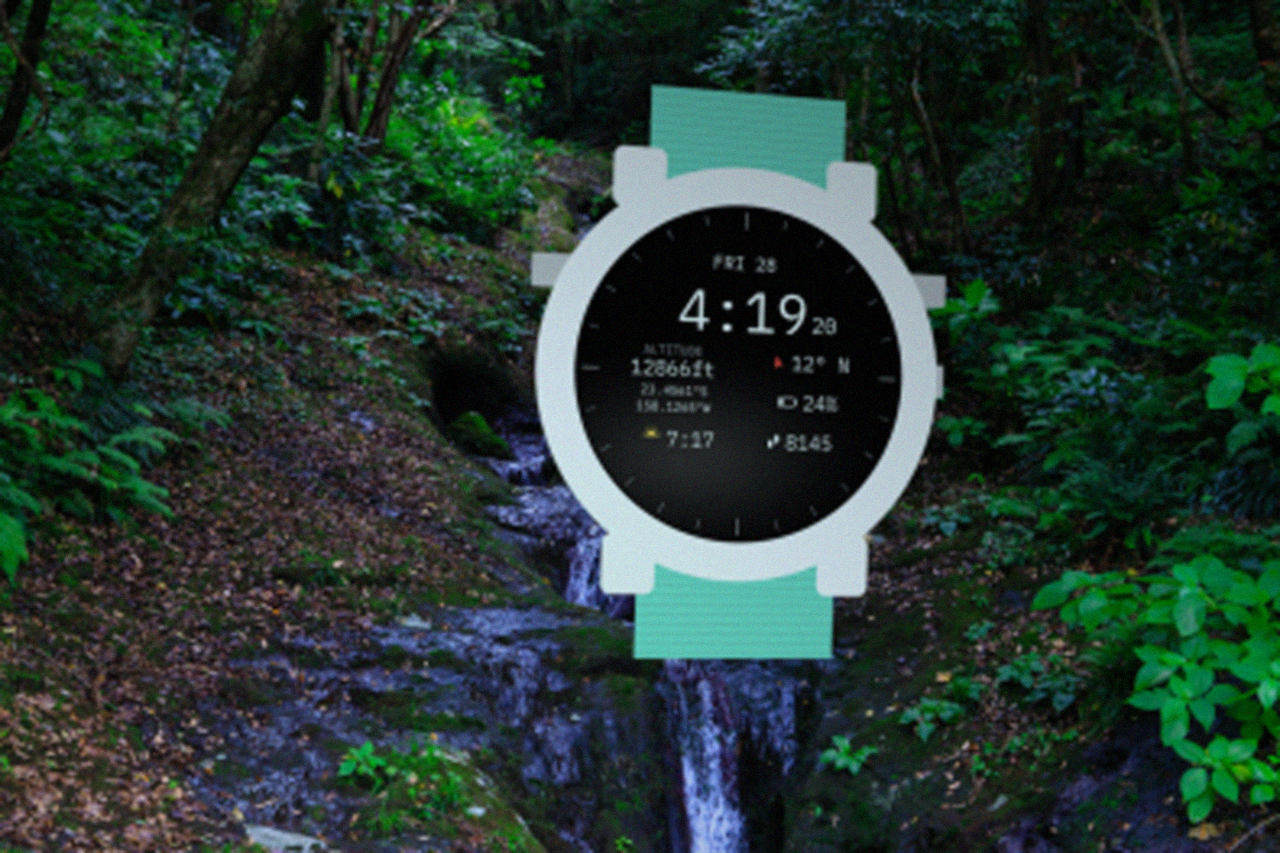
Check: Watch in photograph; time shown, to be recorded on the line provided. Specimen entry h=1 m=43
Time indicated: h=4 m=19
